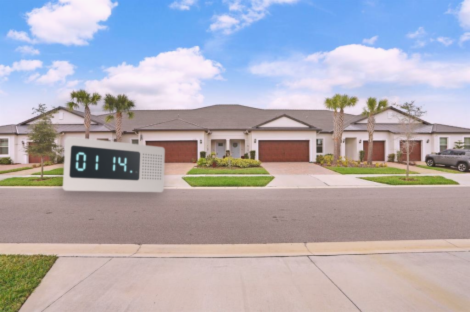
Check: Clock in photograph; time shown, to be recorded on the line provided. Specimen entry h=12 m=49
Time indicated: h=1 m=14
